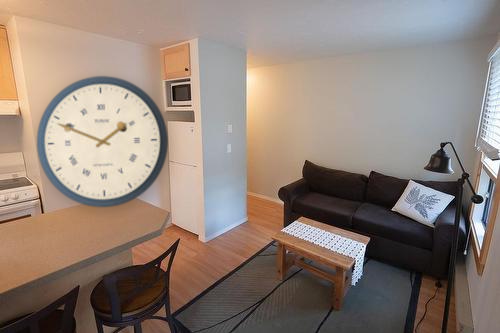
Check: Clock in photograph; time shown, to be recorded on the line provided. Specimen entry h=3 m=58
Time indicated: h=1 m=49
